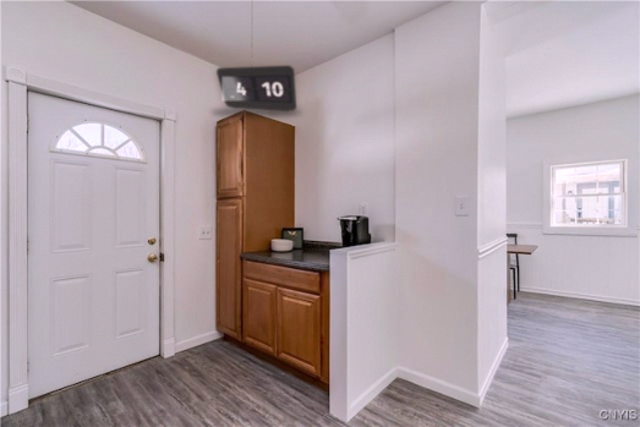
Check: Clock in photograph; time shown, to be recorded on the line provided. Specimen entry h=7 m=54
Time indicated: h=4 m=10
